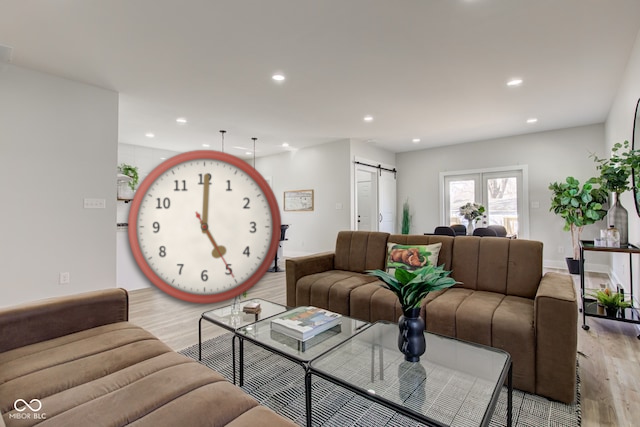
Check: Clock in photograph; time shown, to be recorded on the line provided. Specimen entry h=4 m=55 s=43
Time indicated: h=5 m=0 s=25
